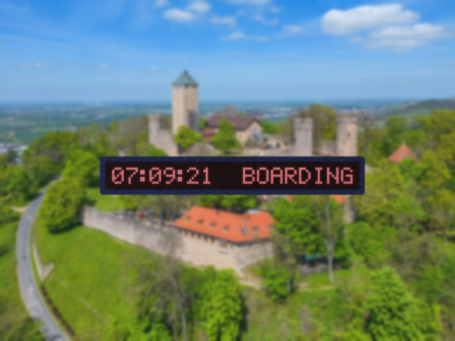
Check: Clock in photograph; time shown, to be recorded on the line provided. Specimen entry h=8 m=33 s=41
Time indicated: h=7 m=9 s=21
